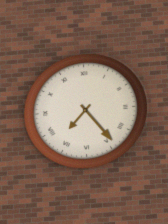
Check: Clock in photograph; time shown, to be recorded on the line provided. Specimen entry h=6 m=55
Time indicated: h=7 m=24
